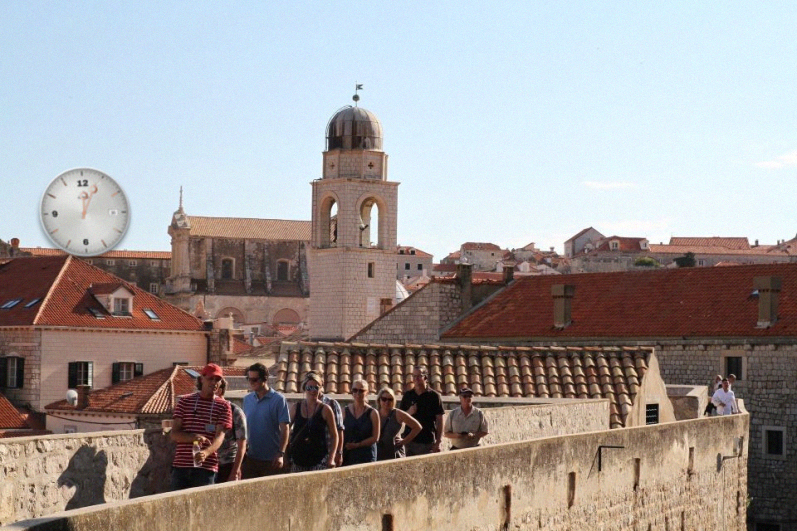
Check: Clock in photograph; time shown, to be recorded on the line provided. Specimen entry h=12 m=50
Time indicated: h=12 m=4
